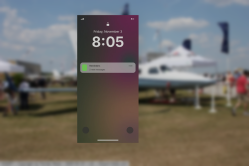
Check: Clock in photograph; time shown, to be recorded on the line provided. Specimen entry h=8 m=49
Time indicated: h=8 m=5
